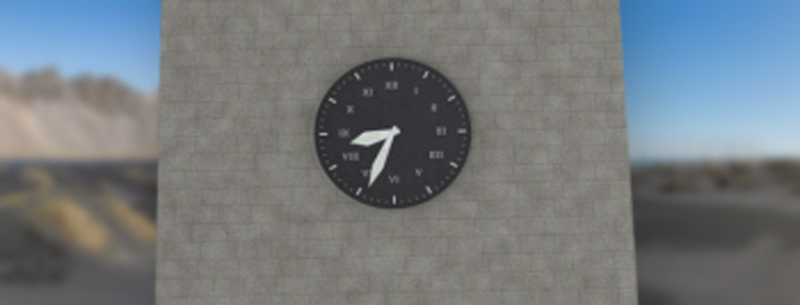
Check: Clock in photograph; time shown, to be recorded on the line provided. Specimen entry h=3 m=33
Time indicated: h=8 m=34
